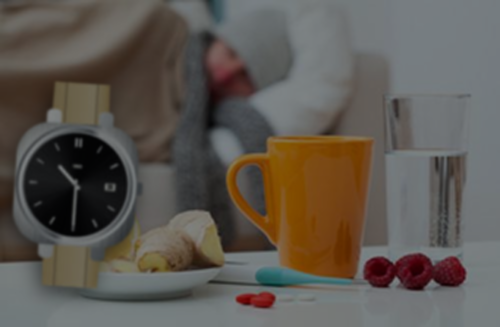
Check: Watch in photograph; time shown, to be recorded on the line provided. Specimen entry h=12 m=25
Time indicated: h=10 m=30
